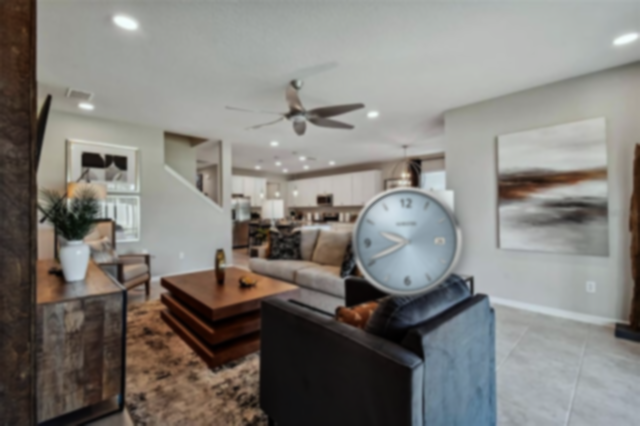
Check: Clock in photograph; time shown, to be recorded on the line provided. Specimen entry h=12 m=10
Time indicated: h=9 m=41
